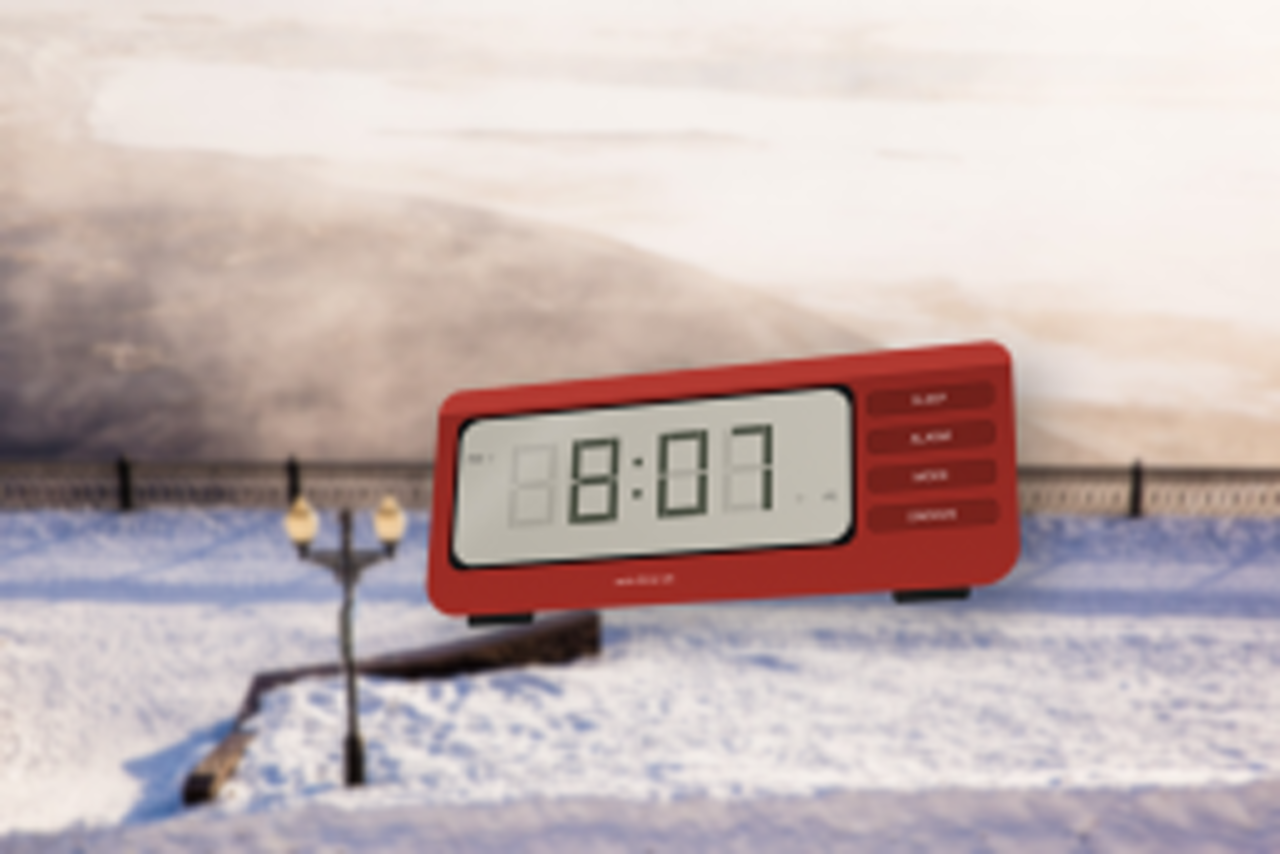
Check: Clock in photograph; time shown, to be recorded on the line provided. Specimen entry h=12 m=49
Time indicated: h=8 m=7
